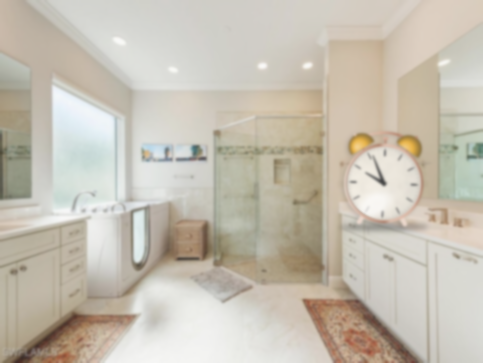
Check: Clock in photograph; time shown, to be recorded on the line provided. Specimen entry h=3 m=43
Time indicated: h=9 m=56
